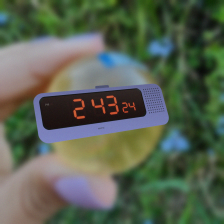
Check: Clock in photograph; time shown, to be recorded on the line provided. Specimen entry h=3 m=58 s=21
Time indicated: h=2 m=43 s=24
